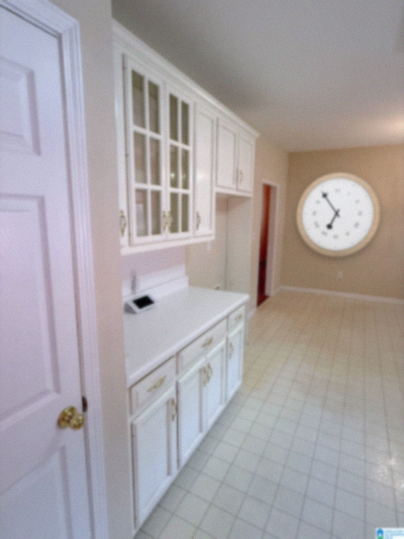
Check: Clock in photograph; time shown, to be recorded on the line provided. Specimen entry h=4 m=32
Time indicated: h=6 m=54
